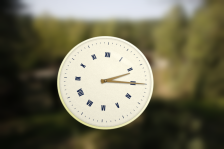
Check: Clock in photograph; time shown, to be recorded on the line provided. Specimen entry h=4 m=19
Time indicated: h=2 m=15
